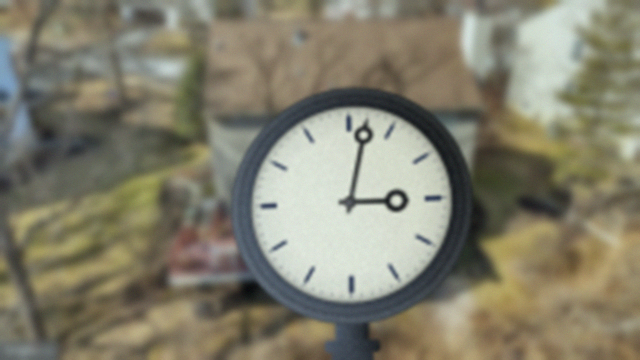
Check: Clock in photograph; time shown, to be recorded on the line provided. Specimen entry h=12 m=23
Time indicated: h=3 m=2
